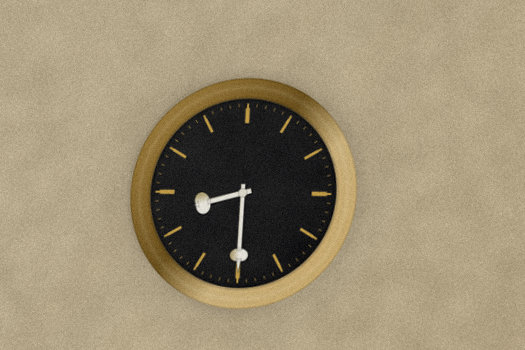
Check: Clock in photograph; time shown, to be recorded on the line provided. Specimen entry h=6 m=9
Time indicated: h=8 m=30
